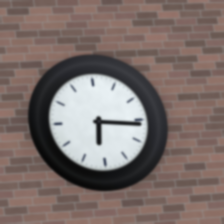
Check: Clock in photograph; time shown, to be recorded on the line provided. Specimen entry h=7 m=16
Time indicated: h=6 m=16
